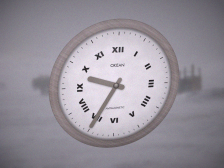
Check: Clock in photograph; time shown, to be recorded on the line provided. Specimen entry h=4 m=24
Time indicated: h=9 m=35
